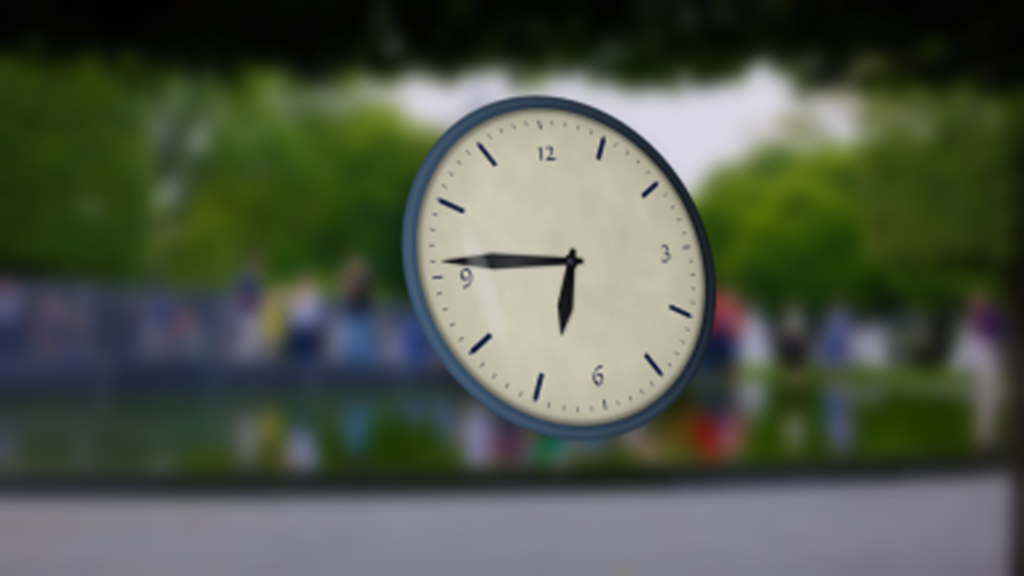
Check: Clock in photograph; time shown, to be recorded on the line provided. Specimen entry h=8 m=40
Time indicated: h=6 m=46
